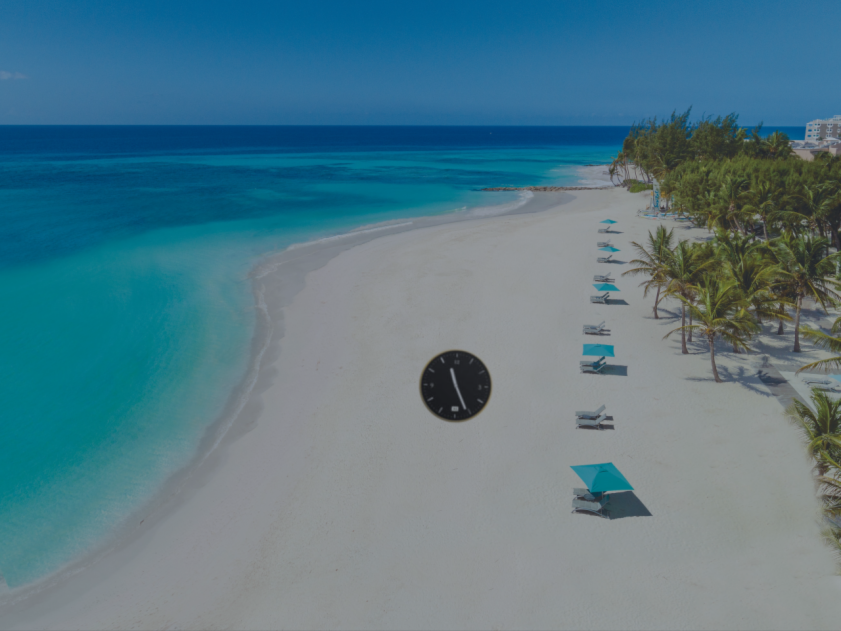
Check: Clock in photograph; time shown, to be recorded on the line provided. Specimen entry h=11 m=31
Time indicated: h=11 m=26
